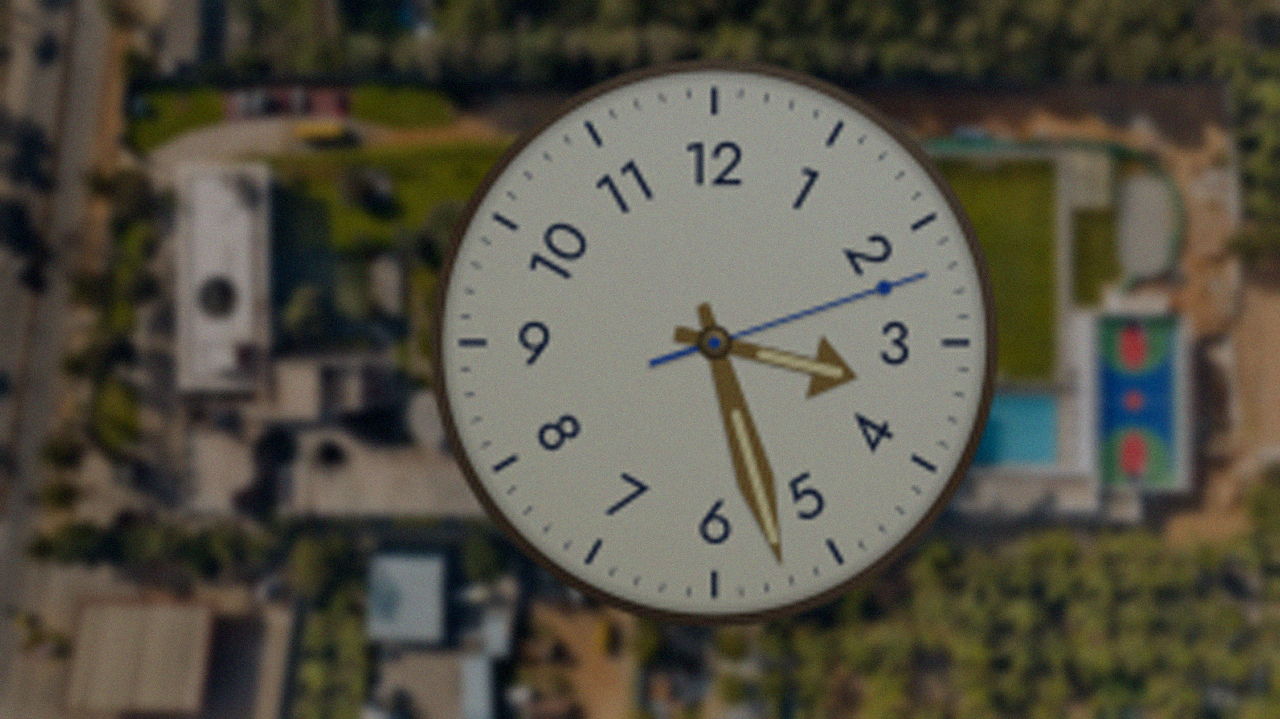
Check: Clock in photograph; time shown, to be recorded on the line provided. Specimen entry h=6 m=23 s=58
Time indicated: h=3 m=27 s=12
